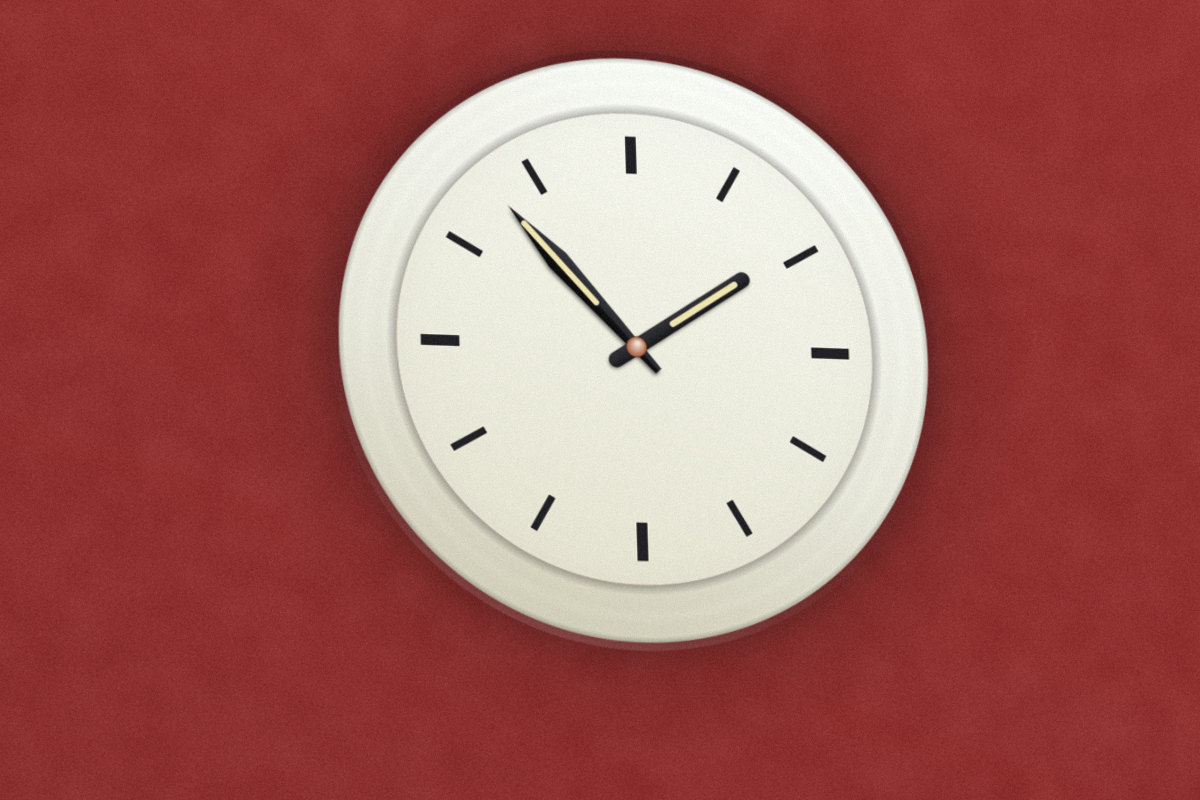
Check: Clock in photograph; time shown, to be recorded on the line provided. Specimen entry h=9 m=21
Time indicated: h=1 m=53
